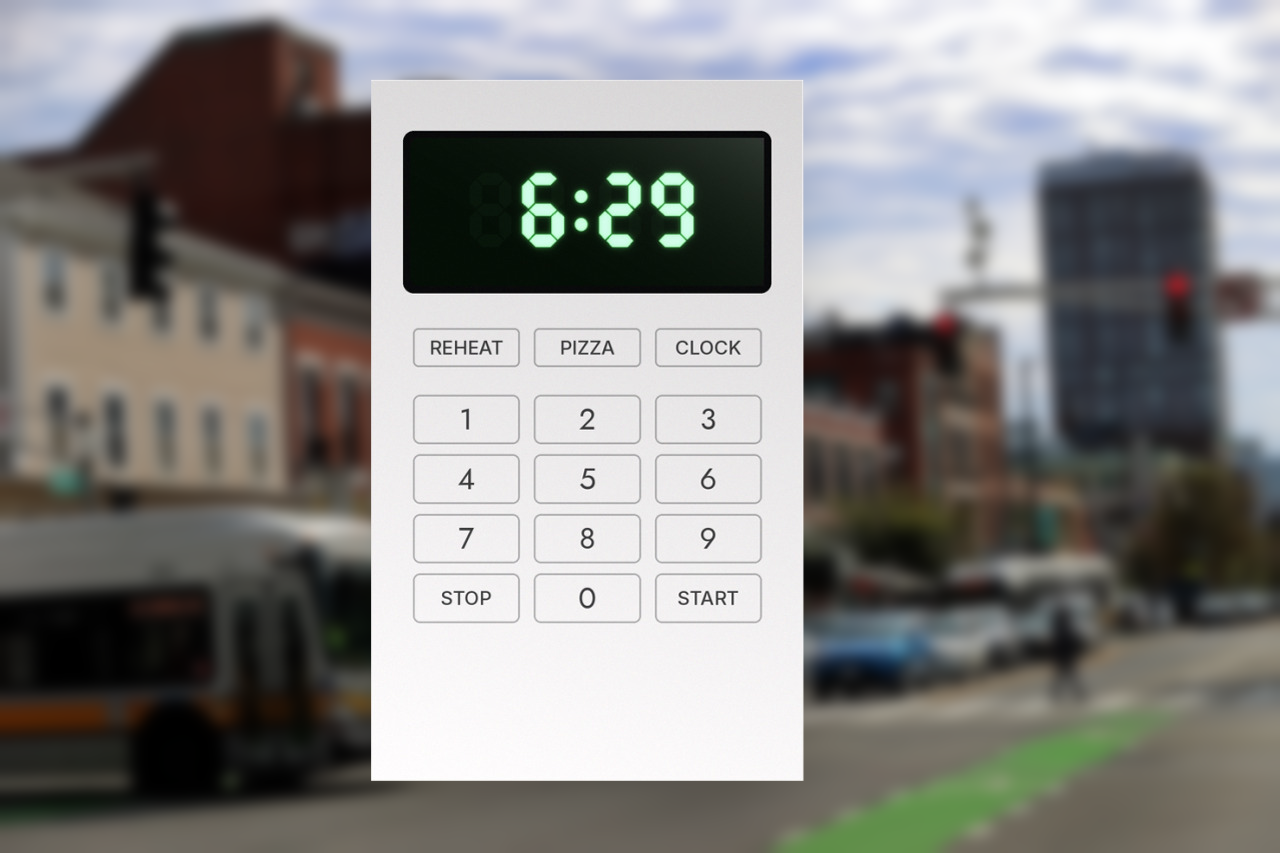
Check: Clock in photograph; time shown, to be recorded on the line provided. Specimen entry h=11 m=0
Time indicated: h=6 m=29
